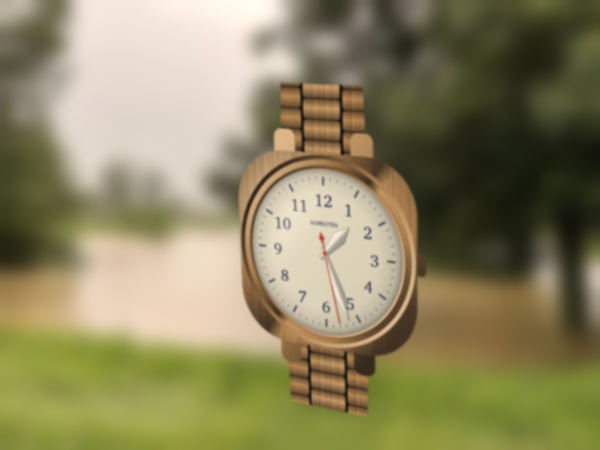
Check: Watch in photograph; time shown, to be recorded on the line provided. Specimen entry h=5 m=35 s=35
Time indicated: h=1 m=26 s=28
